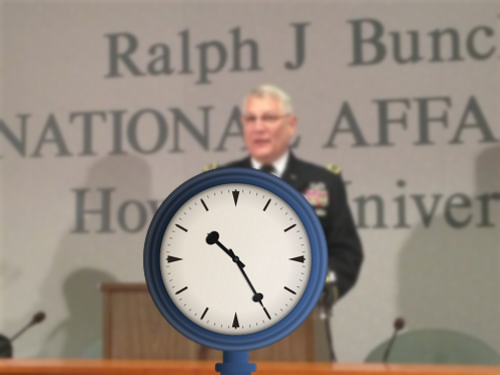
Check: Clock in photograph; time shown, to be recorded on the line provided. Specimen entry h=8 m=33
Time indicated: h=10 m=25
